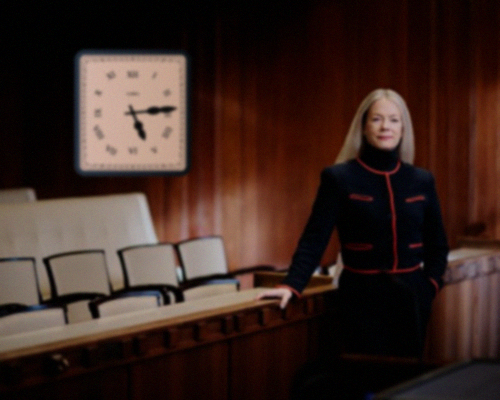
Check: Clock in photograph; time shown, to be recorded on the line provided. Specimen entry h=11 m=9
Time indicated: h=5 m=14
